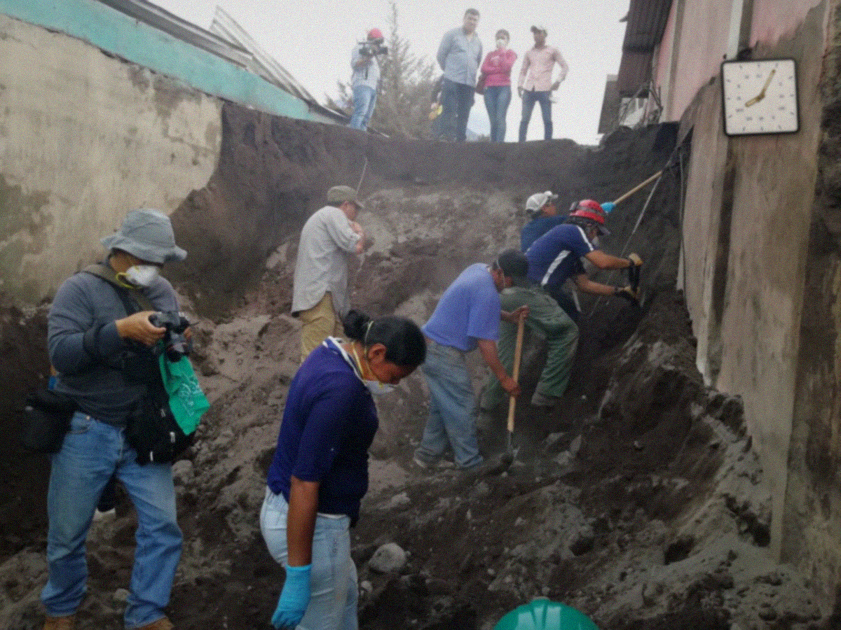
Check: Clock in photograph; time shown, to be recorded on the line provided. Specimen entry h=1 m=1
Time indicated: h=8 m=5
